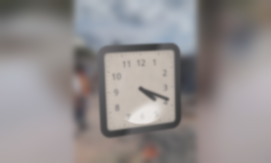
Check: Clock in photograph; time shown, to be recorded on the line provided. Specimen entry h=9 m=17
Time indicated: h=4 m=19
